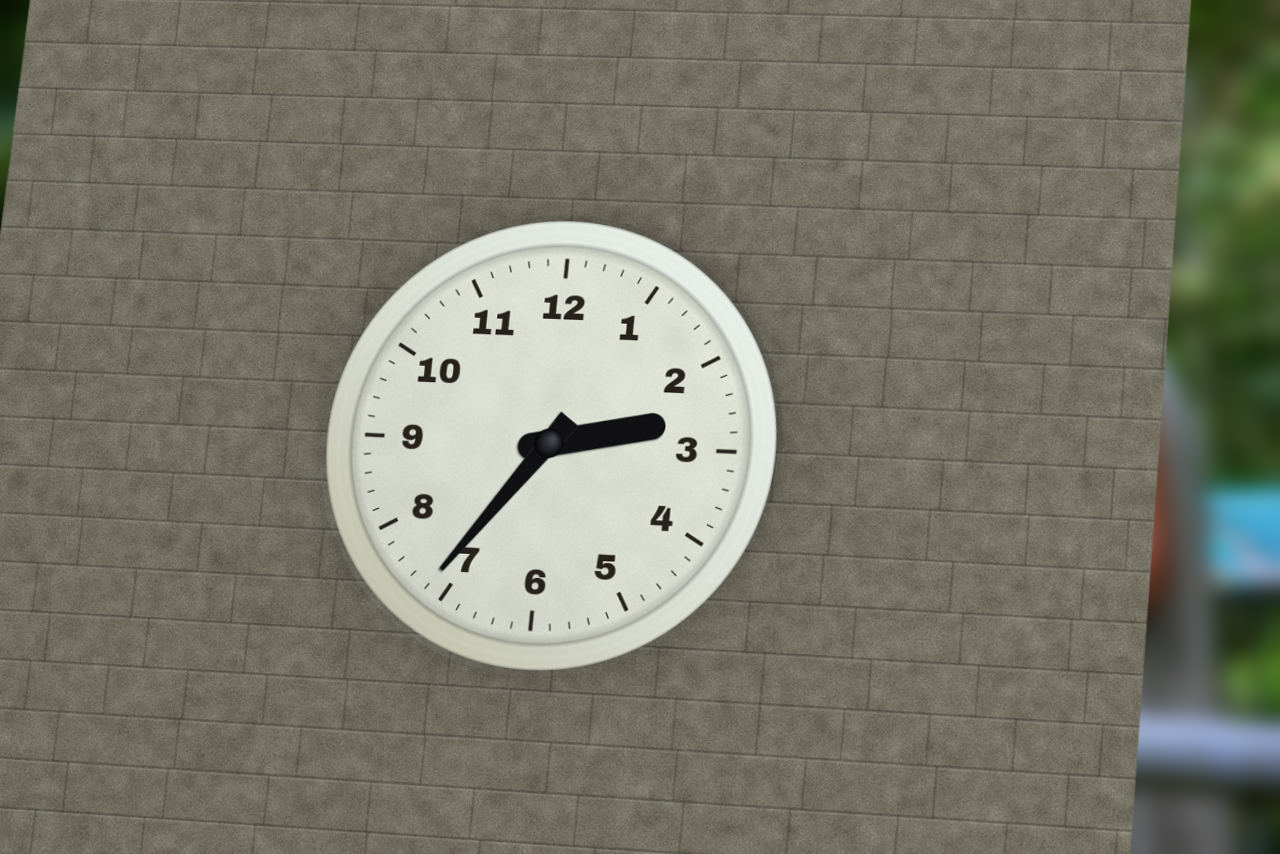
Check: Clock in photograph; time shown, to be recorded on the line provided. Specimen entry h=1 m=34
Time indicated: h=2 m=36
